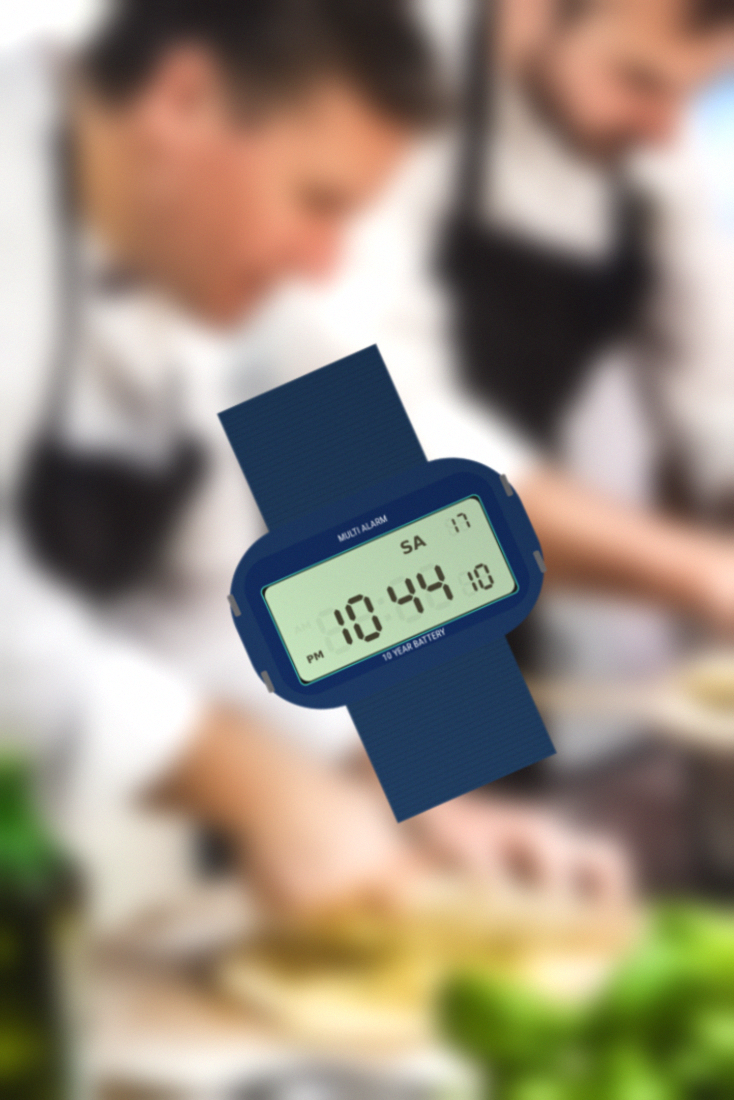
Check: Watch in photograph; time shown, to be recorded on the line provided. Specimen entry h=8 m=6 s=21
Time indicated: h=10 m=44 s=10
